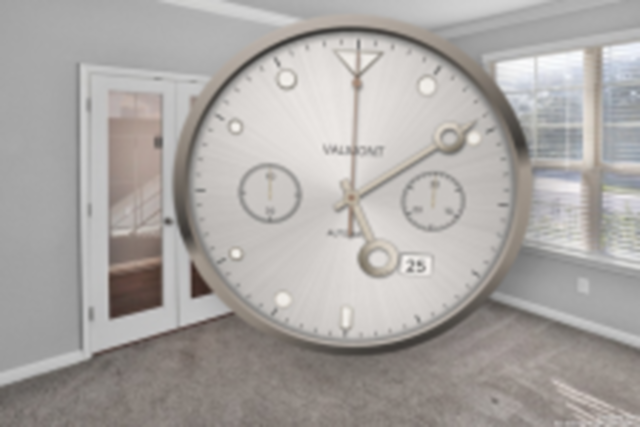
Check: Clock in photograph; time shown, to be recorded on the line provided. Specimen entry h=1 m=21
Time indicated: h=5 m=9
